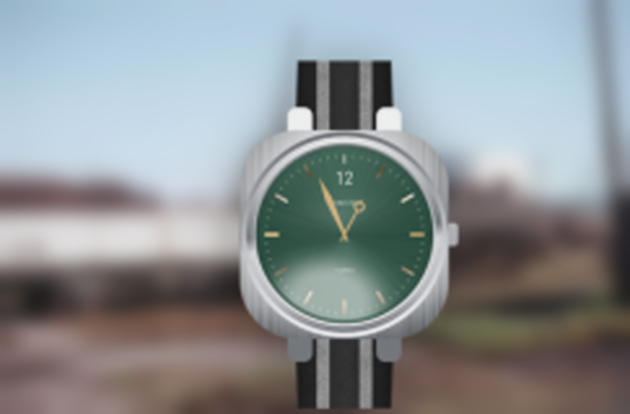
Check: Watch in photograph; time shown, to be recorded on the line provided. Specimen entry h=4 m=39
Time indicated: h=12 m=56
